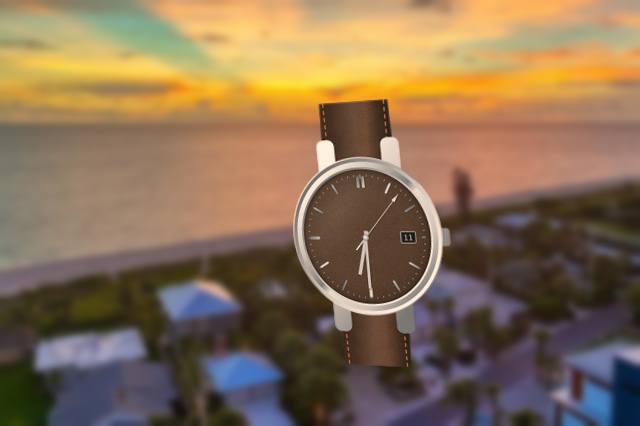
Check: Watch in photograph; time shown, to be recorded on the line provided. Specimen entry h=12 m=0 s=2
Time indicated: h=6 m=30 s=7
